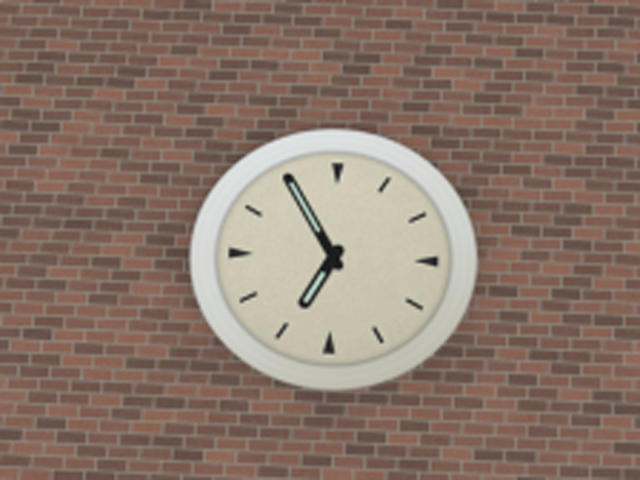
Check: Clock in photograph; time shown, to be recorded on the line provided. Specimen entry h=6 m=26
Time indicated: h=6 m=55
